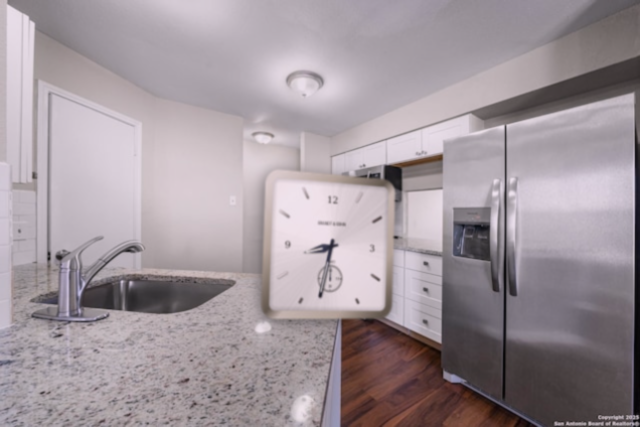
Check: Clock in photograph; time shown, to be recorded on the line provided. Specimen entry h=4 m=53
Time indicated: h=8 m=32
